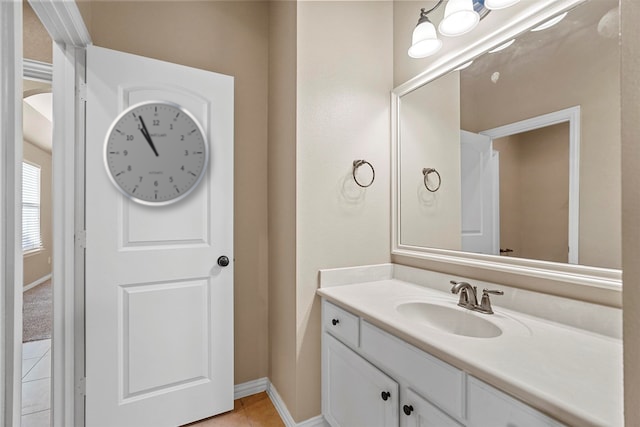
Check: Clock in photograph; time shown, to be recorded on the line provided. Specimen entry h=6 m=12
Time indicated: h=10 m=56
